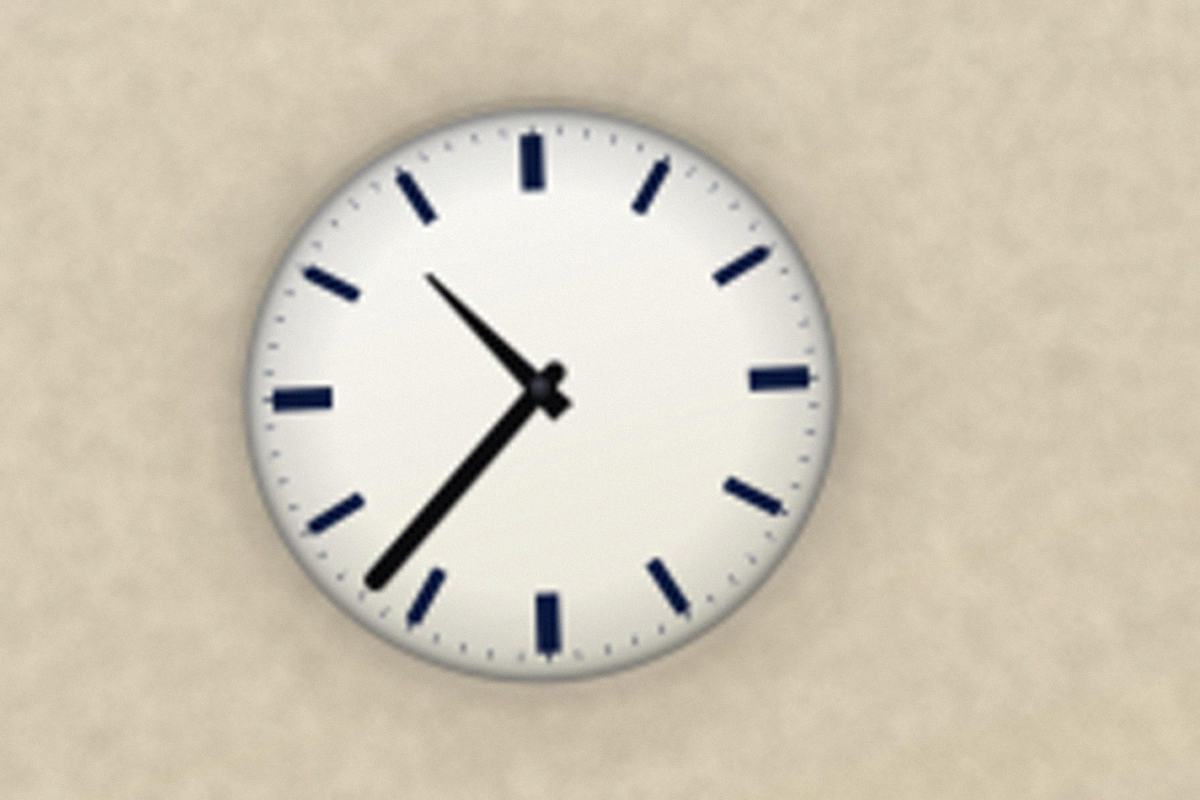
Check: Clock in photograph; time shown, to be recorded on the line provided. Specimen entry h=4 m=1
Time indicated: h=10 m=37
